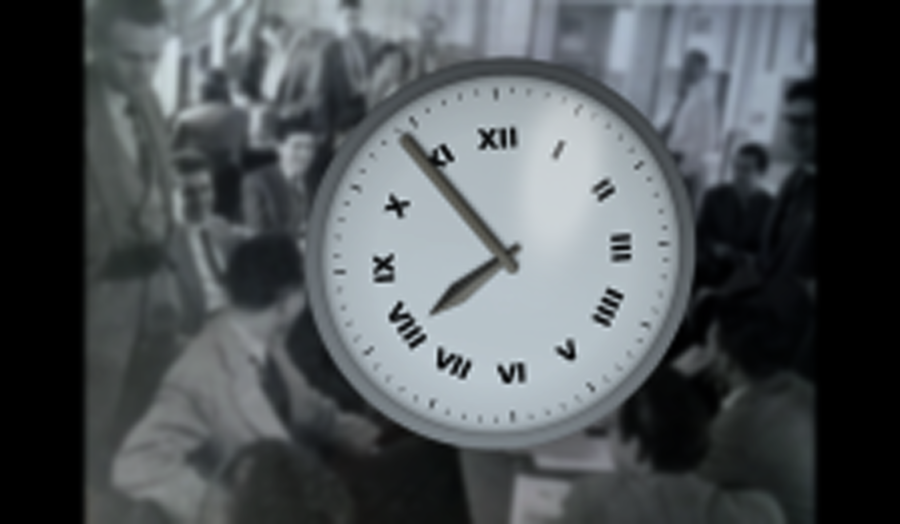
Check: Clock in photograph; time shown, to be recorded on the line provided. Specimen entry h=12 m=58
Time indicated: h=7 m=54
